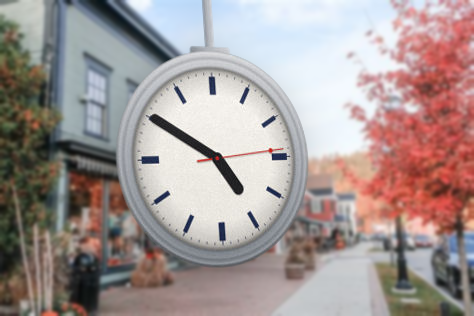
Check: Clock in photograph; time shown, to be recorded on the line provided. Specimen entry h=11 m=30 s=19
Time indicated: h=4 m=50 s=14
